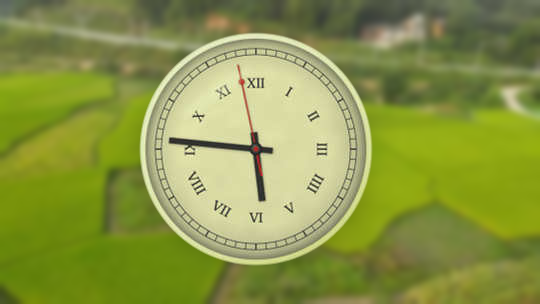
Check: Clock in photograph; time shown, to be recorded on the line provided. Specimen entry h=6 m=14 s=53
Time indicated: h=5 m=45 s=58
